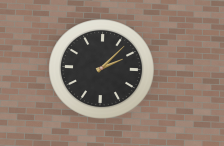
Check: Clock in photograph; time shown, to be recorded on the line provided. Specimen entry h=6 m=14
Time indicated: h=2 m=7
